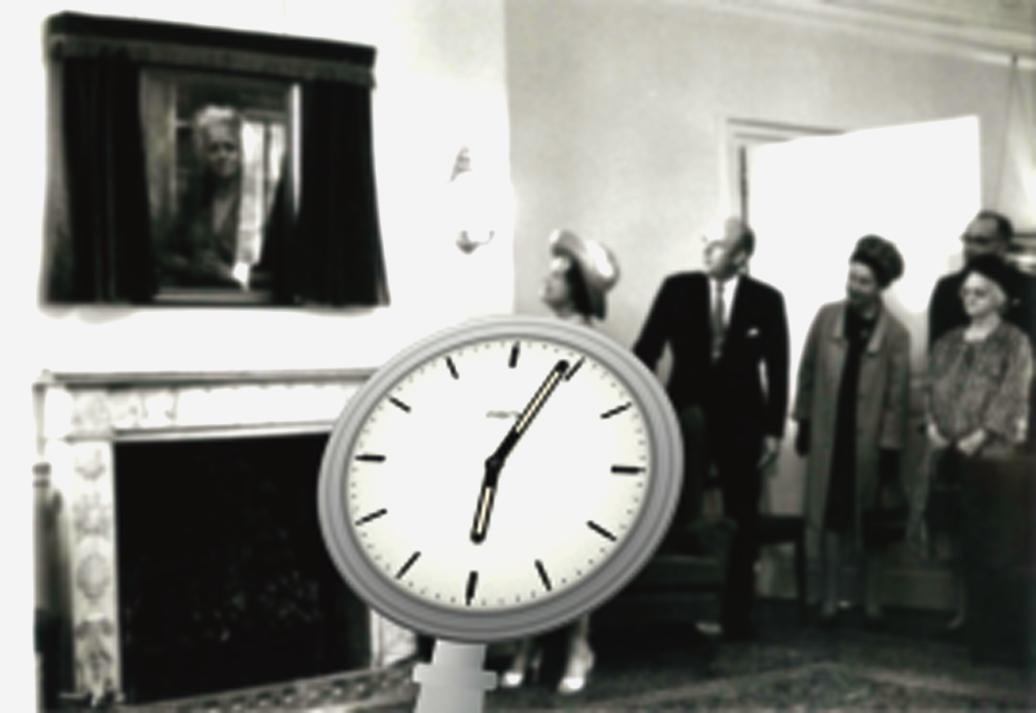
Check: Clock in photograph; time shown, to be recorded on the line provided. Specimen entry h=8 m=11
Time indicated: h=6 m=4
